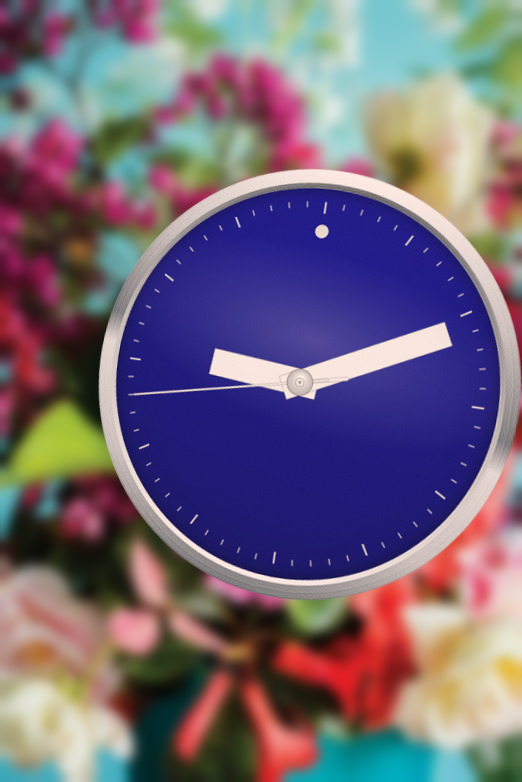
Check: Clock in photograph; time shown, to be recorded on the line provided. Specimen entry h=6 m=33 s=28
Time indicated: h=9 m=10 s=43
